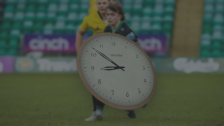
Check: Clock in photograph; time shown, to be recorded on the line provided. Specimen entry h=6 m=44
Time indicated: h=8 m=52
